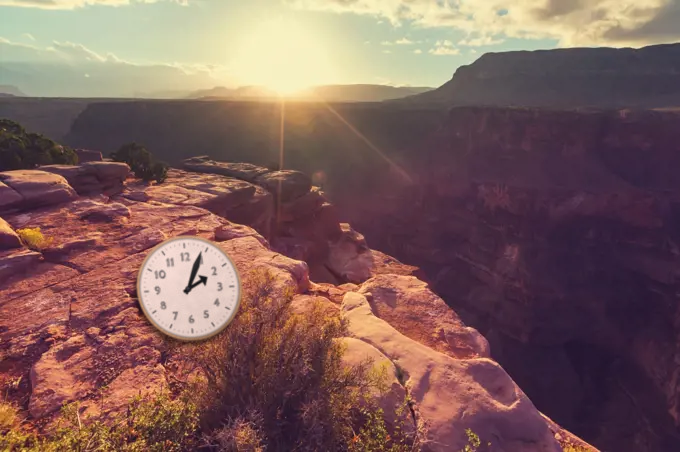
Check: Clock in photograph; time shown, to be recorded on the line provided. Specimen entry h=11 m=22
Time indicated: h=2 m=4
